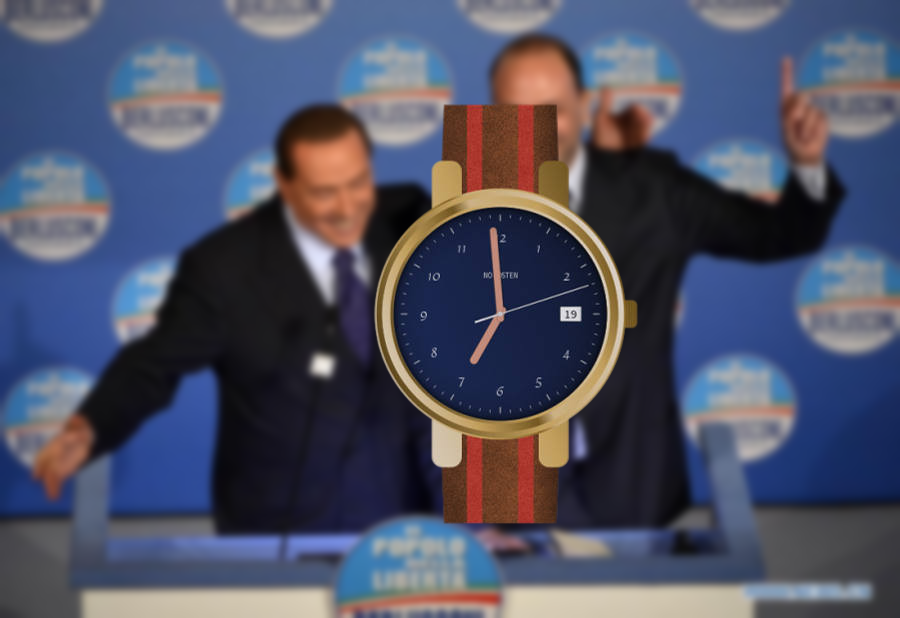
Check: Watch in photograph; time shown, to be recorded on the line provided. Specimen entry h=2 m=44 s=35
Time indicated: h=6 m=59 s=12
